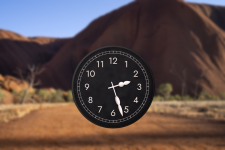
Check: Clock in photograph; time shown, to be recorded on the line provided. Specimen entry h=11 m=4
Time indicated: h=2 m=27
